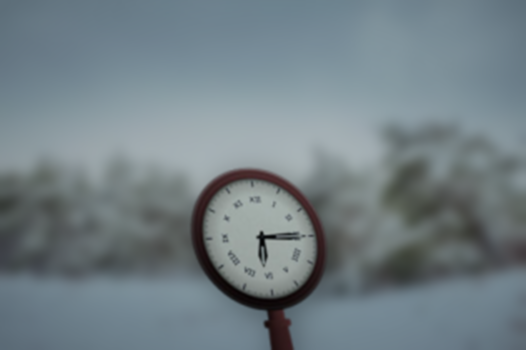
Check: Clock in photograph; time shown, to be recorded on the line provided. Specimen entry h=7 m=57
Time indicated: h=6 m=15
